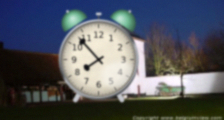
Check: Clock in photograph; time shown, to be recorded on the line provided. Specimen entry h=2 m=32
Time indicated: h=7 m=53
